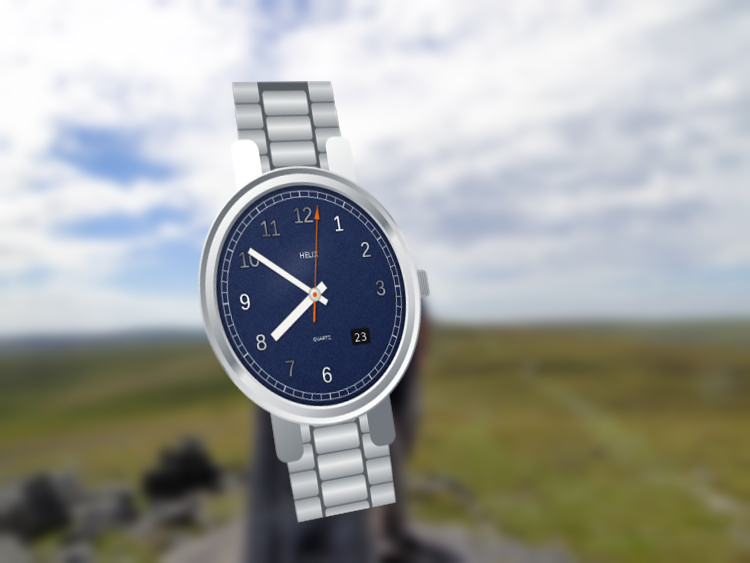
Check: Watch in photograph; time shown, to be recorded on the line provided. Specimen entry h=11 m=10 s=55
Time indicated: h=7 m=51 s=2
